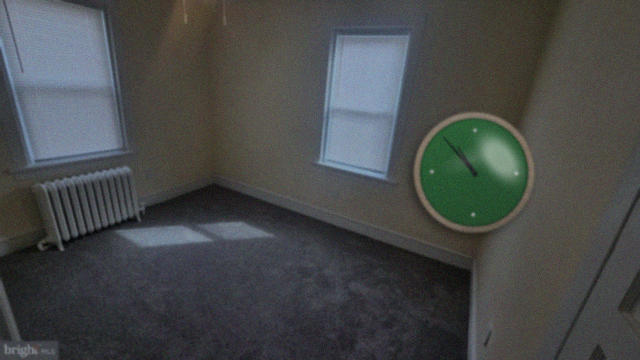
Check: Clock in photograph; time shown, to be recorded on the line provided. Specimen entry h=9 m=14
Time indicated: h=10 m=53
